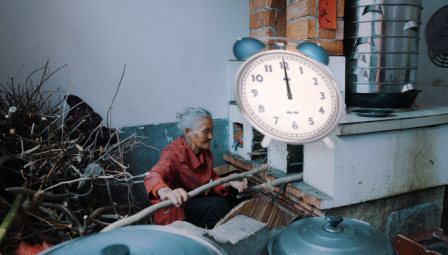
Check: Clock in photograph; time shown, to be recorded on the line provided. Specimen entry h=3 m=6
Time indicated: h=12 m=0
